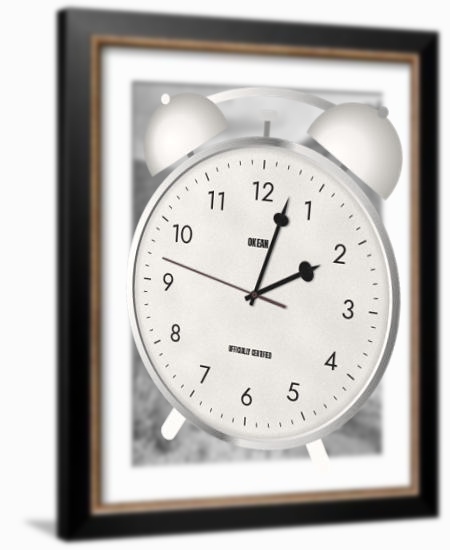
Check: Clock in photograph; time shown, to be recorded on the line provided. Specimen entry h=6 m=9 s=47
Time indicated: h=2 m=2 s=47
